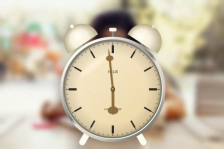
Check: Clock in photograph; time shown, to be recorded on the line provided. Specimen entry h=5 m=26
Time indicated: h=5 m=59
